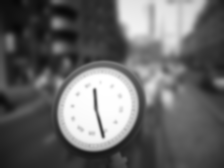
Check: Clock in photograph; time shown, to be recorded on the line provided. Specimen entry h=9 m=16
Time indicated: h=12 m=31
